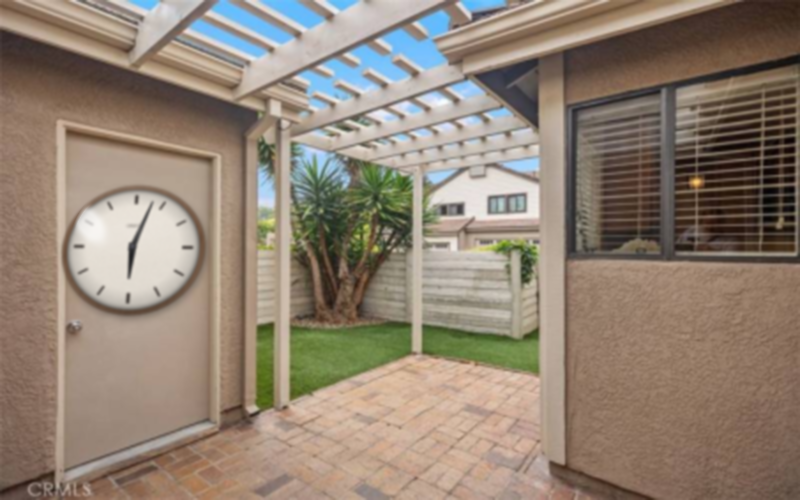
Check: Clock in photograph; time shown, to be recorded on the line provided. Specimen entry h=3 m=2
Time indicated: h=6 m=3
